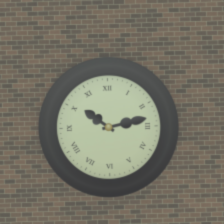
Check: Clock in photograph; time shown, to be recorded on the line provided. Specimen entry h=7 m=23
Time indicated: h=10 m=13
